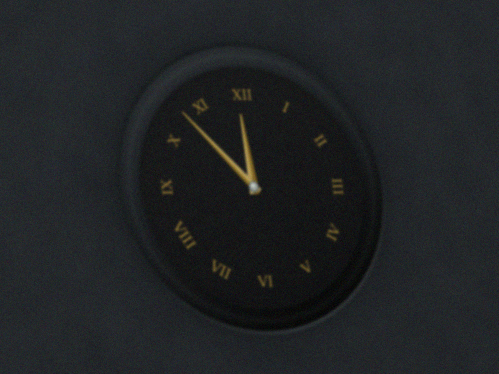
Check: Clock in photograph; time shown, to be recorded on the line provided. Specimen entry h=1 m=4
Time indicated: h=11 m=53
